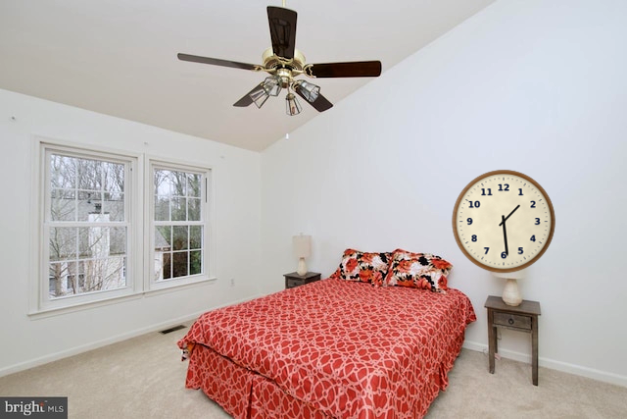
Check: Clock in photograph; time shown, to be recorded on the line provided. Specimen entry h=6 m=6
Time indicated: h=1 m=29
